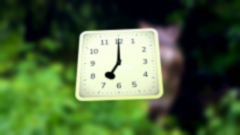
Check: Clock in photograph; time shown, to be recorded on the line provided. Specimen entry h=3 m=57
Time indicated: h=7 m=0
